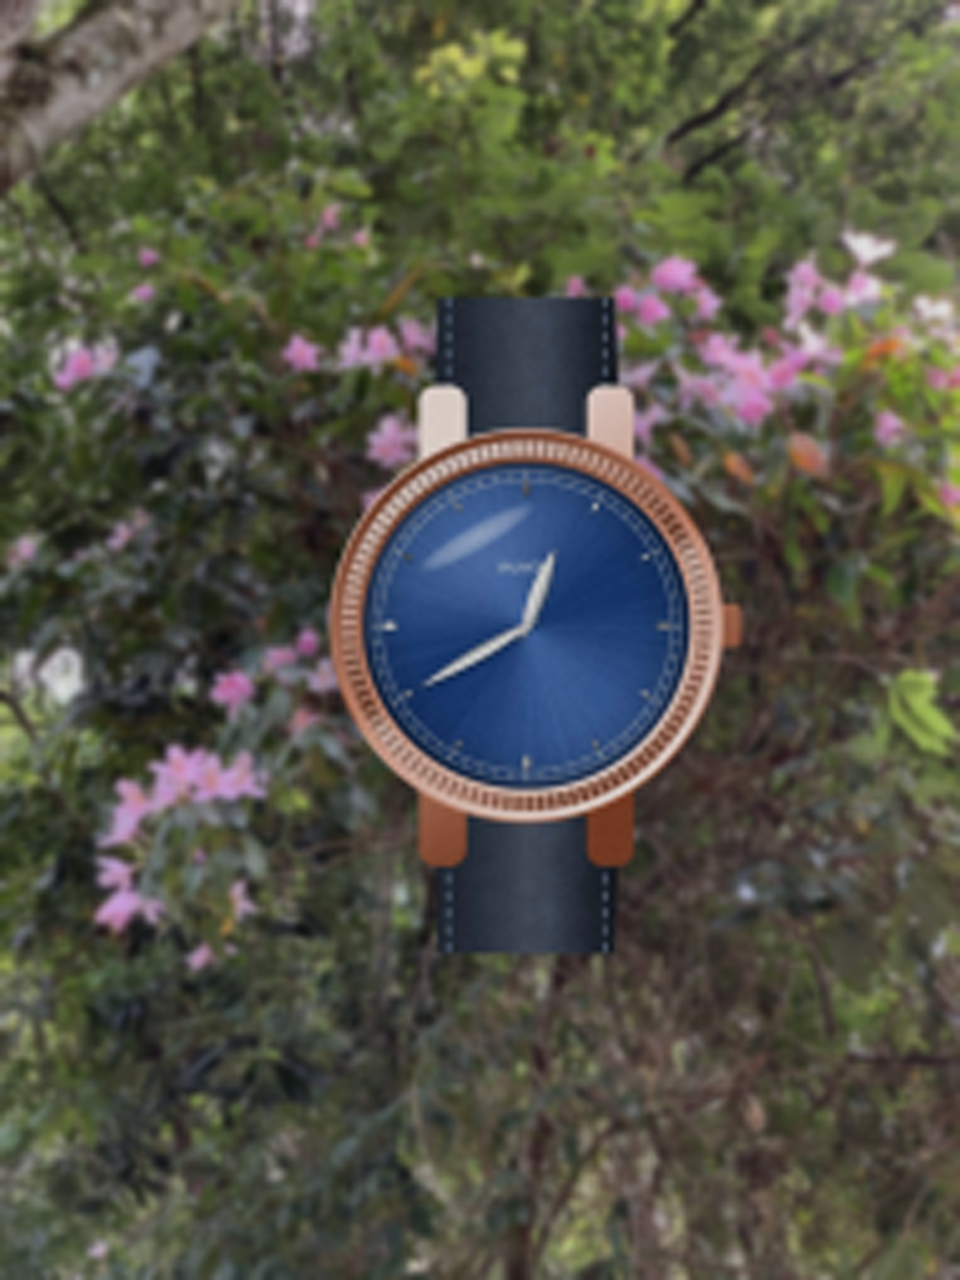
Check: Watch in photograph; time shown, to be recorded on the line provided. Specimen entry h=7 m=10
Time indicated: h=12 m=40
